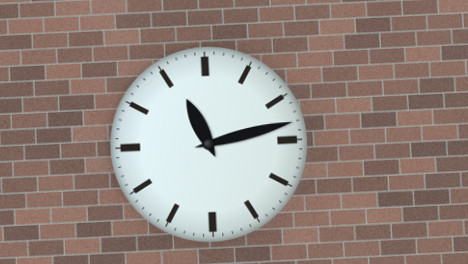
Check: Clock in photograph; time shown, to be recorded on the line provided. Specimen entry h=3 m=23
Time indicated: h=11 m=13
